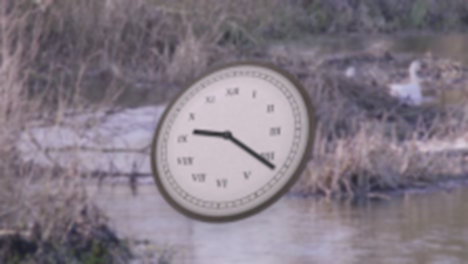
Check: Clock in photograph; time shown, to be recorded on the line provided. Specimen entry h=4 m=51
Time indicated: h=9 m=21
